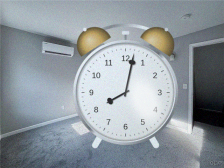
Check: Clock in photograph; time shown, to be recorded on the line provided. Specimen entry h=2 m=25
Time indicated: h=8 m=2
